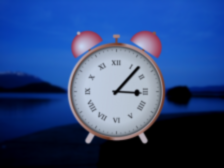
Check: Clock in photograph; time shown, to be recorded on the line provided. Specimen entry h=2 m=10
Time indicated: h=3 m=7
